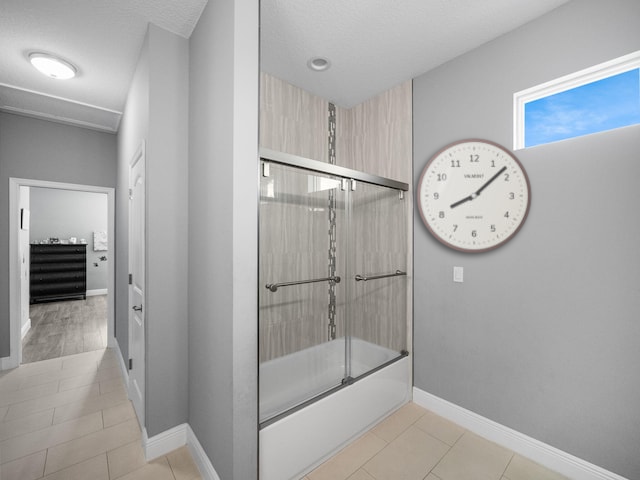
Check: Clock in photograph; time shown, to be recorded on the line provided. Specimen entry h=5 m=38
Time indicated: h=8 m=8
